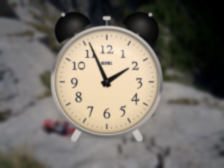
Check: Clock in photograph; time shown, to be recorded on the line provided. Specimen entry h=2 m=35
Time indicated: h=1 m=56
